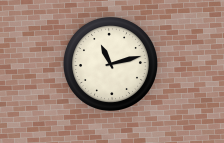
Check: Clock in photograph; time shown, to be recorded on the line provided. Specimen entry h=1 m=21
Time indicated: h=11 m=13
